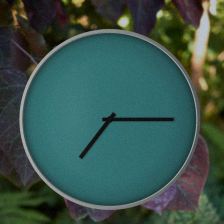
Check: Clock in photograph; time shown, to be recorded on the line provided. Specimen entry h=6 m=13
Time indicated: h=7 m=15
